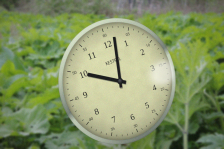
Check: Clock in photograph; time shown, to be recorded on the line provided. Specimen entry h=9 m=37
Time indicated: h=10 m=2
